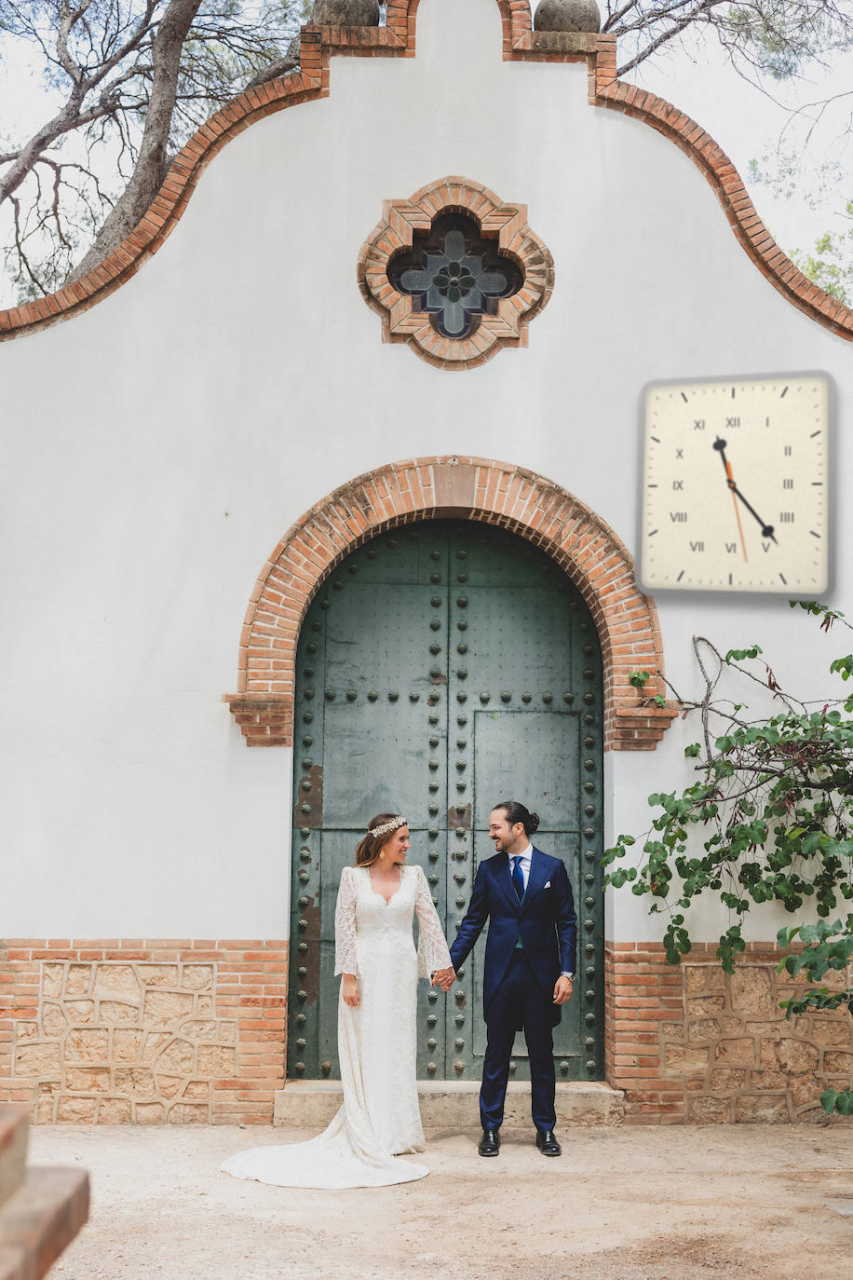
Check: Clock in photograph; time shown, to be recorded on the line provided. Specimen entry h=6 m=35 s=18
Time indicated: h=11 m=23 s=28
